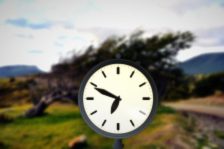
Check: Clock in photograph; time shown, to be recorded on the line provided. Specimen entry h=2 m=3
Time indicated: h=6 m=49
